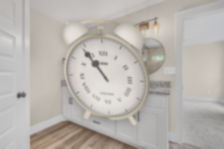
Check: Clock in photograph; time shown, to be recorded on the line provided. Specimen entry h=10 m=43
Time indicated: h=10 m=54
